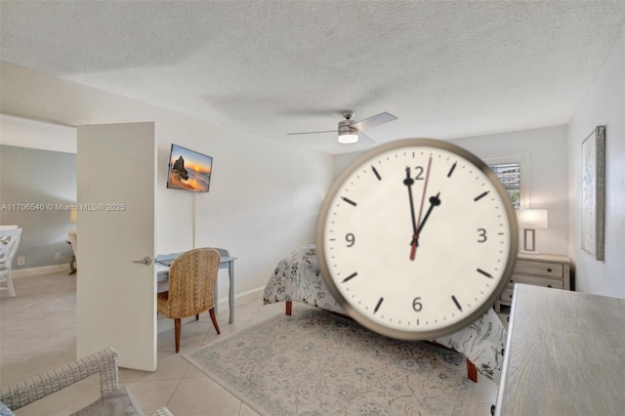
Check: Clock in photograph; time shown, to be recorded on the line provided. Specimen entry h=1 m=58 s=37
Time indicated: h=12 m=59 s=2
